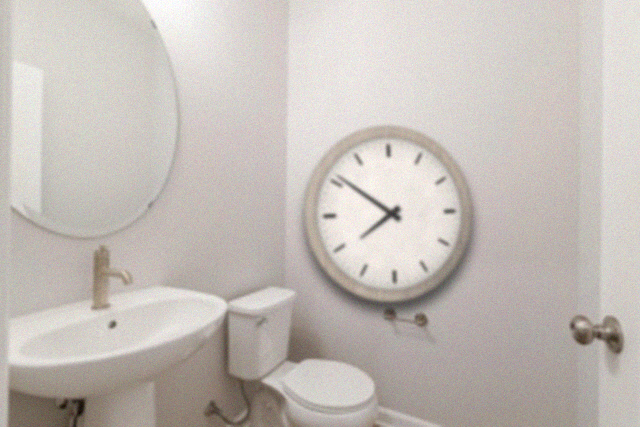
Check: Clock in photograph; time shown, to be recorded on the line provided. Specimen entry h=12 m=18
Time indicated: h=7 m=51
